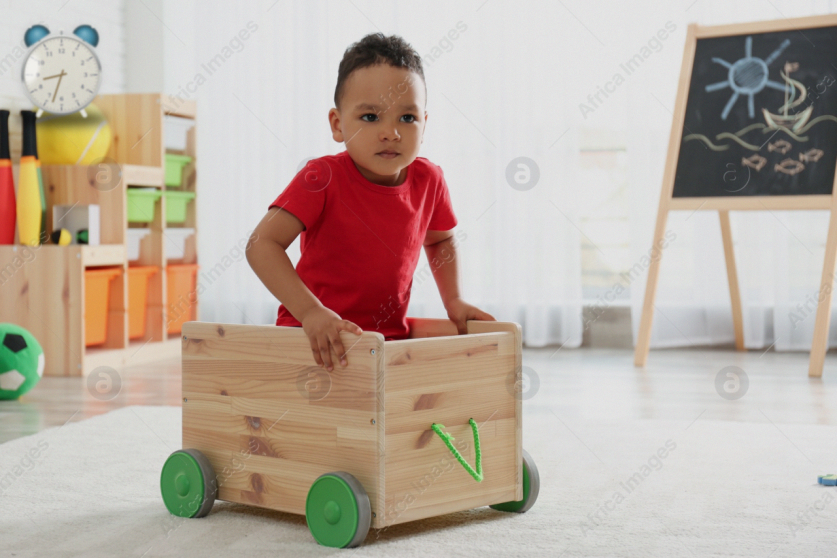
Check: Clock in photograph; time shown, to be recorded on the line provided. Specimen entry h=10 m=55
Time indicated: h=8 m=33
